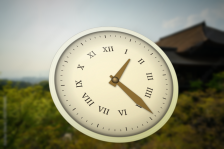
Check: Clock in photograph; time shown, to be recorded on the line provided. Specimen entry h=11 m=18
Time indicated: h=1 m=24
